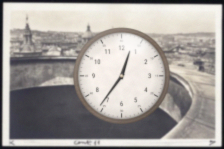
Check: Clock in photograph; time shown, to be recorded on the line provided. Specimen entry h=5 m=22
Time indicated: h=12 m=36
